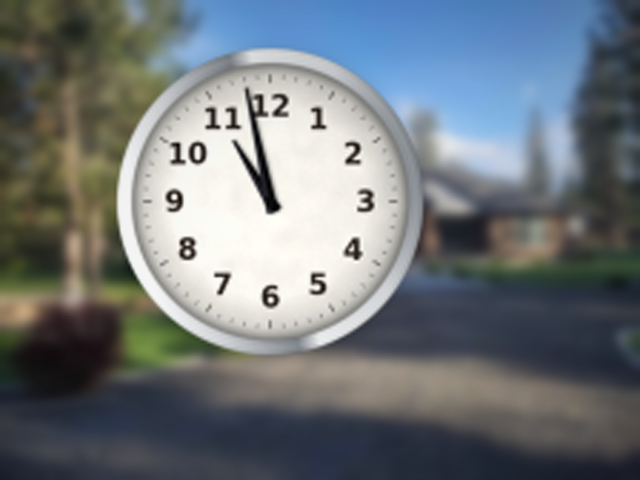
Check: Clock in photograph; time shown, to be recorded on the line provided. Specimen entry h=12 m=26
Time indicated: h=10 m=58
